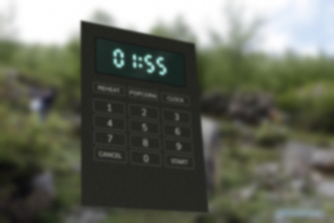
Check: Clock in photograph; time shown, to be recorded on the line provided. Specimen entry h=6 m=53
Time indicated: h=1 m=55
